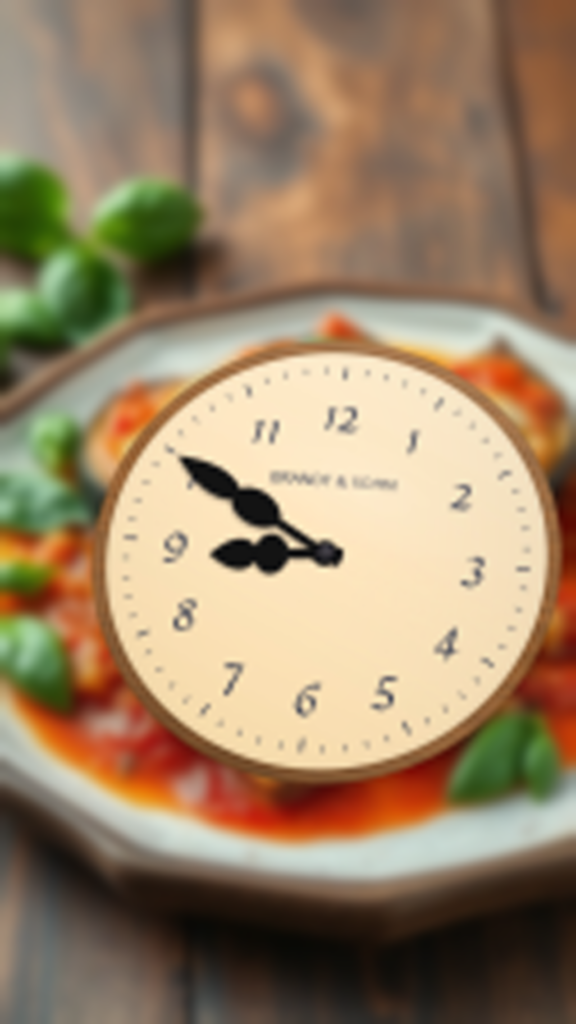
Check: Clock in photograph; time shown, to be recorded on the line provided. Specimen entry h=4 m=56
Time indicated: h=8 m=50
